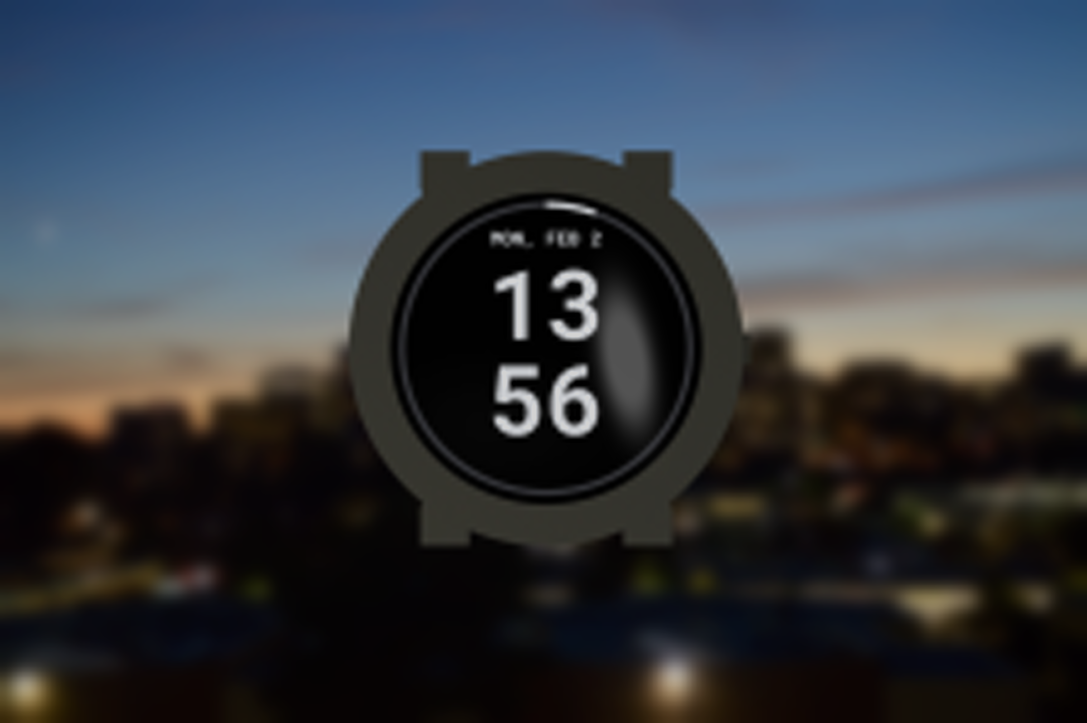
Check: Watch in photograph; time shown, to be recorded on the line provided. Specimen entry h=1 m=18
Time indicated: h=13 m=56
